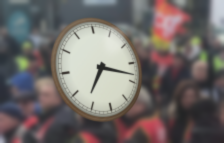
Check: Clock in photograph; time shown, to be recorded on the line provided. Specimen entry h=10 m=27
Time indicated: h=7 m=18
